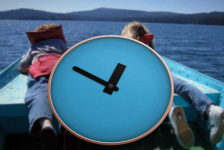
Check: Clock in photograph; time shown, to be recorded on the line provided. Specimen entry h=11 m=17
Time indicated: h=12 m=50
